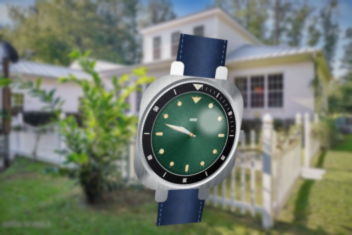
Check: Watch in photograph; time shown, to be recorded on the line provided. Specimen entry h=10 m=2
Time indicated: h=9 m=48
